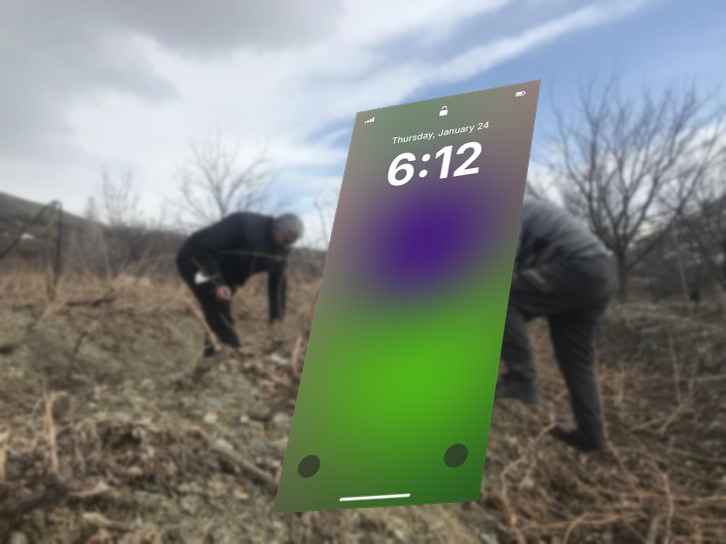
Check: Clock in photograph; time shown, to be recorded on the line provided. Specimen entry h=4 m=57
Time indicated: h=6 m=12
